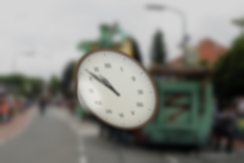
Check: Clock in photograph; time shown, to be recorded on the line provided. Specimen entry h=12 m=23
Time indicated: h=10 m=52
